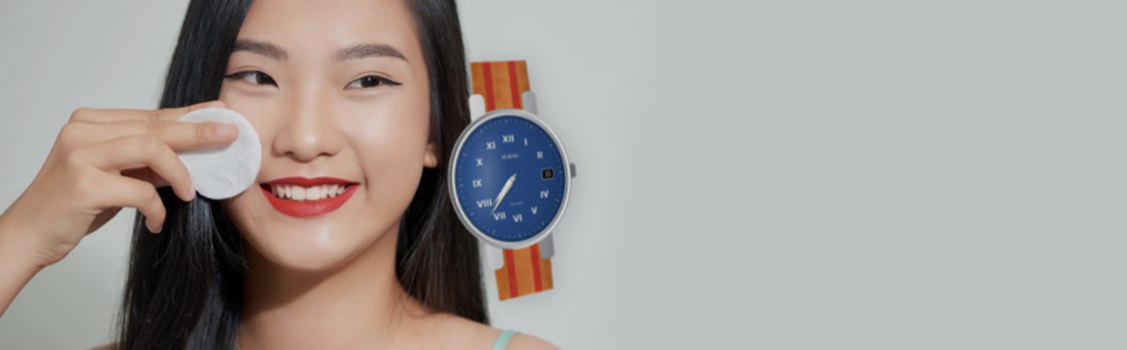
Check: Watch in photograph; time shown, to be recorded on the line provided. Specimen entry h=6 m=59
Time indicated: h=7 m=37
